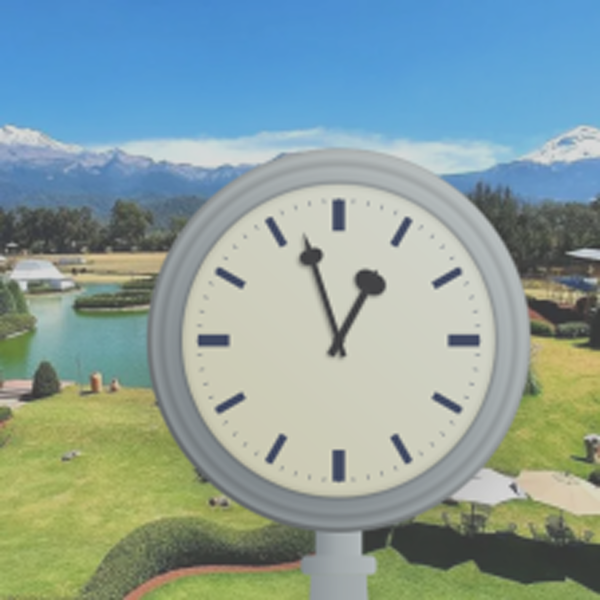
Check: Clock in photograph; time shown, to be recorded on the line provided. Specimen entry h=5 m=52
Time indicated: h=12 m=57
